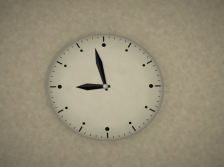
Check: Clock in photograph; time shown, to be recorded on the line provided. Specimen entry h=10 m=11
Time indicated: h=8 m=58
